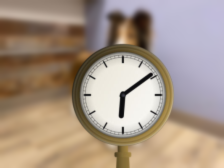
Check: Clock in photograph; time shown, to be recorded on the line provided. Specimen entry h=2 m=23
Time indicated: h=6 m=9
